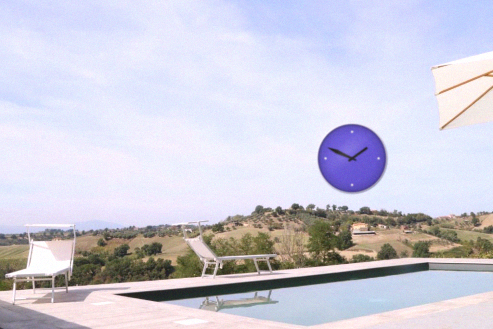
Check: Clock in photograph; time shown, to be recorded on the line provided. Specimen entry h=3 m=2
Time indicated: h=1 m=49
